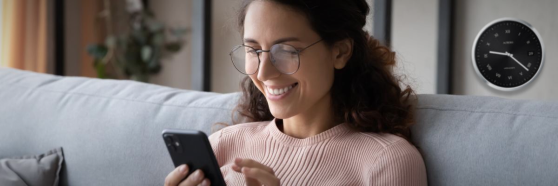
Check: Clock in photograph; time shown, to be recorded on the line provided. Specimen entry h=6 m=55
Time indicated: h=9 m=22
